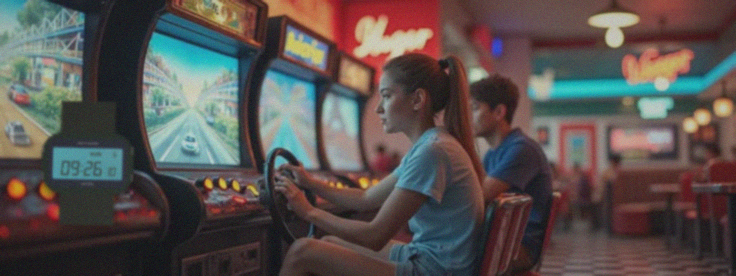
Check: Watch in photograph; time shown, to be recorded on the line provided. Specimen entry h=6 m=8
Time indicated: h=9 m=26
